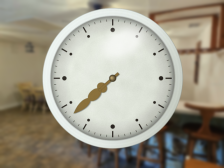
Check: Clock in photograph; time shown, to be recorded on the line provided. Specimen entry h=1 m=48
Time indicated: h=7 m=38
